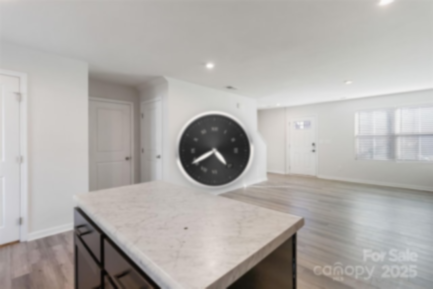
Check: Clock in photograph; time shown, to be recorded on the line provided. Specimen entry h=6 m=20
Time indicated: h=4 m=40
